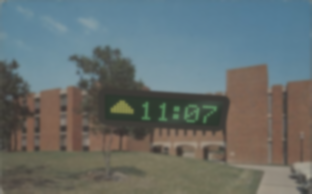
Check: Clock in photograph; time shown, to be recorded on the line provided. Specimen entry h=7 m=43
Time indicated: h=11 m=7
